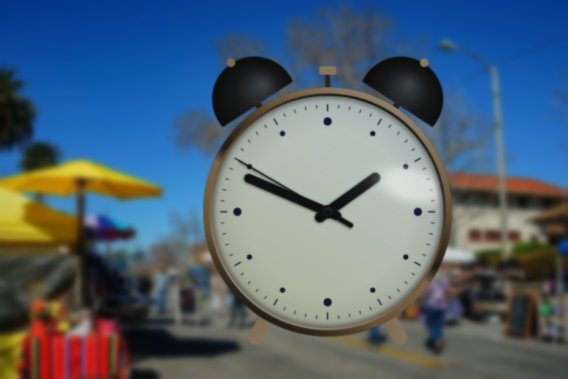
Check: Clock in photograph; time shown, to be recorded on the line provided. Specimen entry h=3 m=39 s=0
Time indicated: h=1 m=48 s=50
